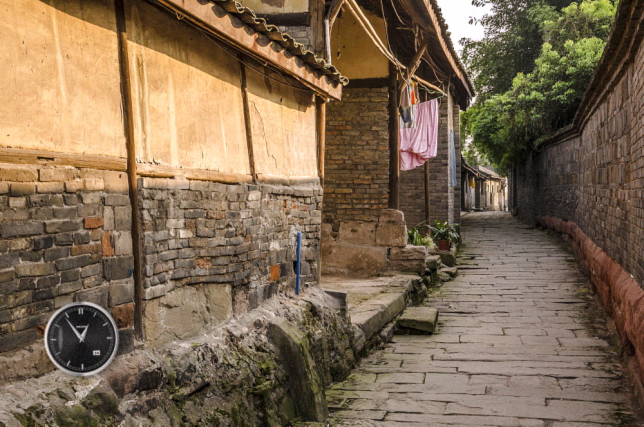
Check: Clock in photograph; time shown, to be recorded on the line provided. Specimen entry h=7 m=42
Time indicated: h=12 m=54
